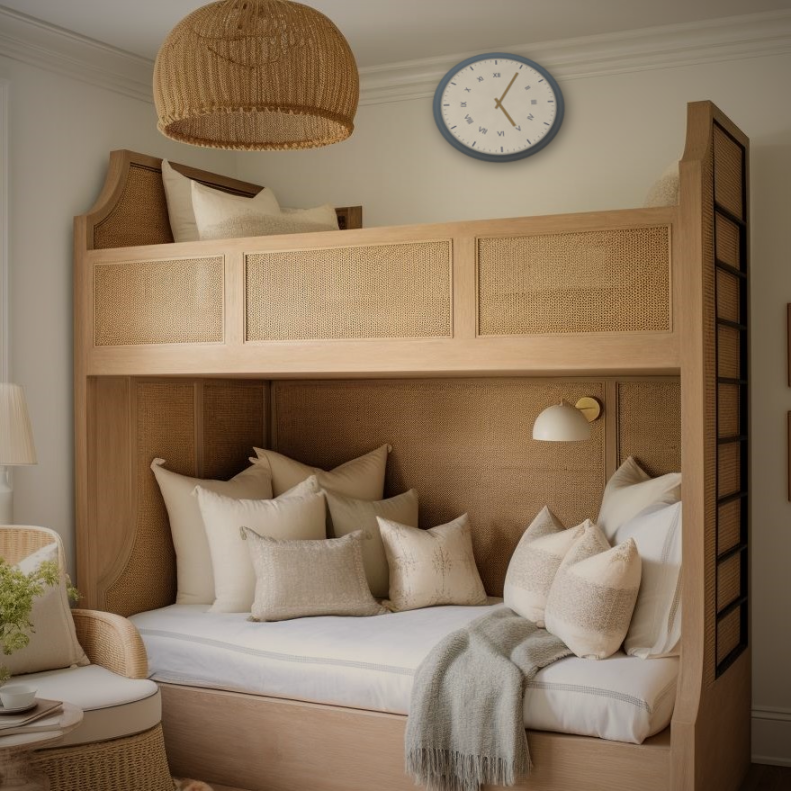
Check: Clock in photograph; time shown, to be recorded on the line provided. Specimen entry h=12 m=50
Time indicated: h=5 m=5
